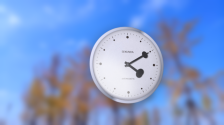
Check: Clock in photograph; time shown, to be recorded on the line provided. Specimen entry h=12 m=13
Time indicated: h=4 m=10
